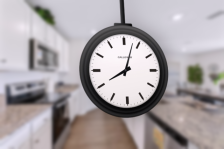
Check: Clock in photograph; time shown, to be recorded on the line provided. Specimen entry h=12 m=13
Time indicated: h=8 m=3
